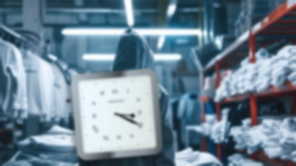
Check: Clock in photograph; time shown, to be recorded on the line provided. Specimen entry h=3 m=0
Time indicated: h=3 m=20
